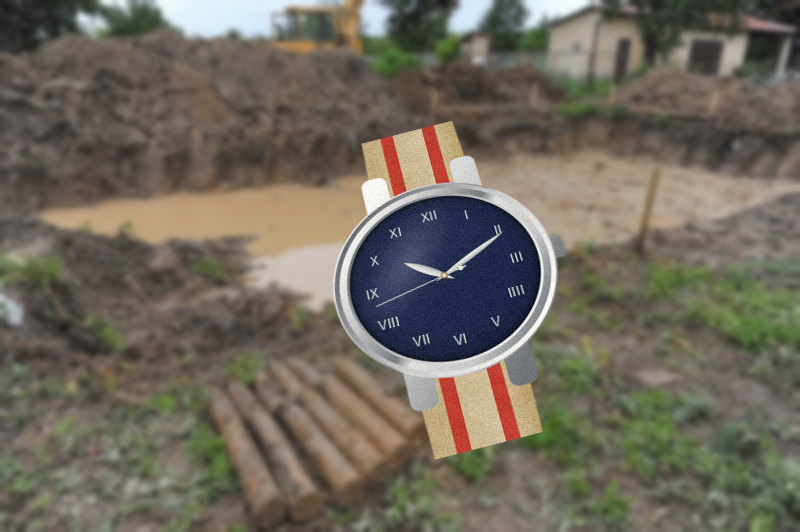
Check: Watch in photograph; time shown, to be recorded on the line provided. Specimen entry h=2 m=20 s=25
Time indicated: h=10 m=10 s=43
